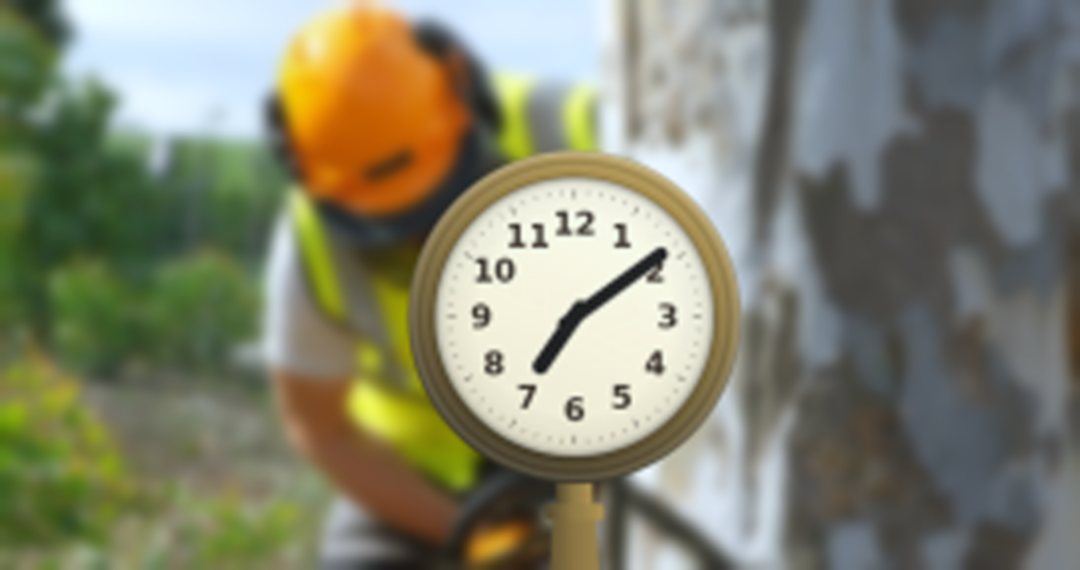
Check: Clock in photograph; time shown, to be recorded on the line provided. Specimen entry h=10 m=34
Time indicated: h=7 m=9
